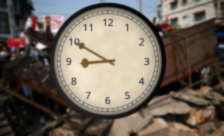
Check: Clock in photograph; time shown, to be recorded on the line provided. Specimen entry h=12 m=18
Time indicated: h=8 m=50
